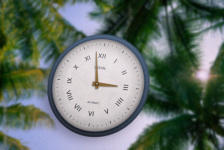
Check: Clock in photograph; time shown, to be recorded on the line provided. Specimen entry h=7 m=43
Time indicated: h=2 m=58
